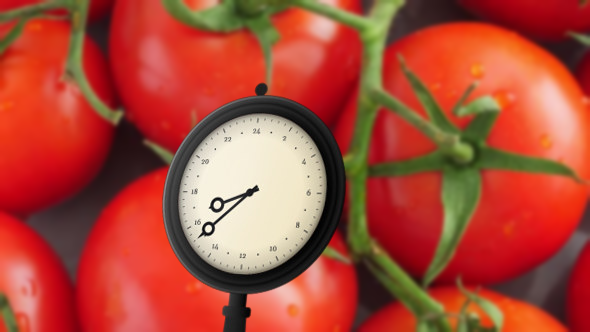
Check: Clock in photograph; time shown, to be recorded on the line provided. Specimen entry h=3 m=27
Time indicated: h=16 m=38
